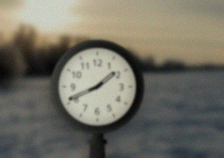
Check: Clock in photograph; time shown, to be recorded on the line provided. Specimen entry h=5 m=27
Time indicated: h=1 m=41
